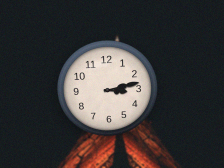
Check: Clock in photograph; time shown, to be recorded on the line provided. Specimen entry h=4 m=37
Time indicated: h=3 m=13
